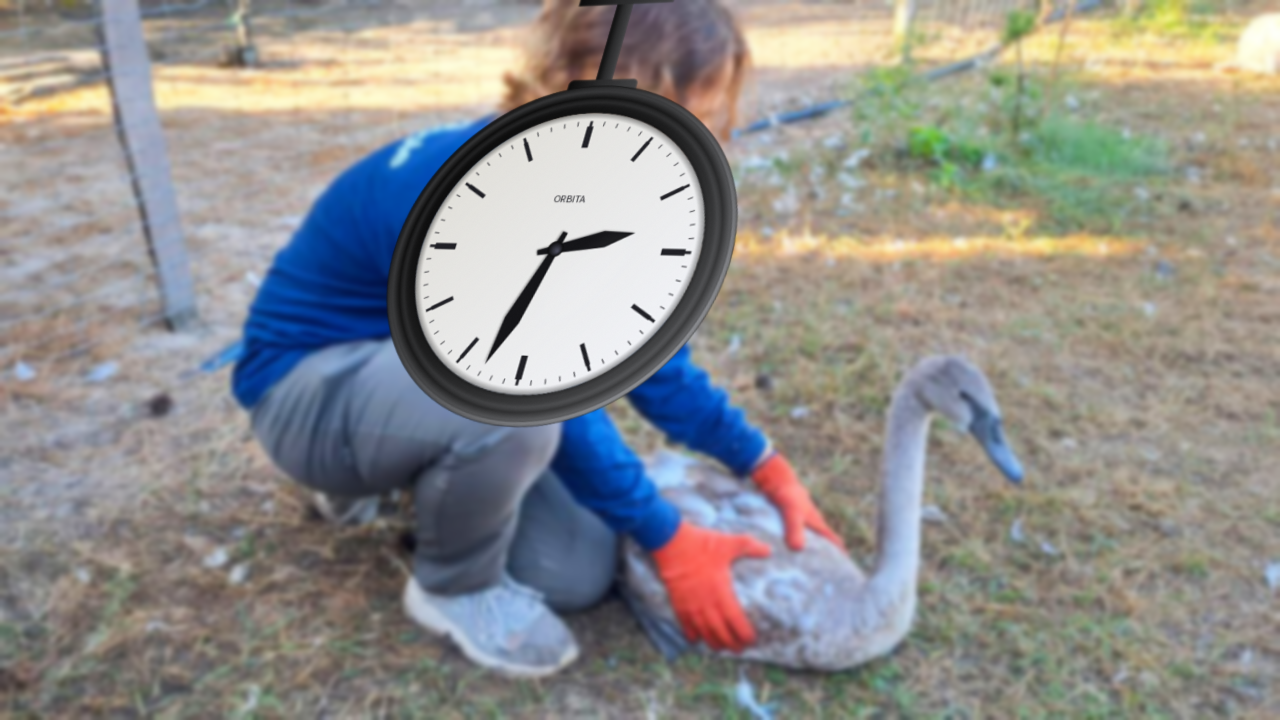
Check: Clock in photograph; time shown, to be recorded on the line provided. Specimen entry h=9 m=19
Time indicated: h=2 m=33
